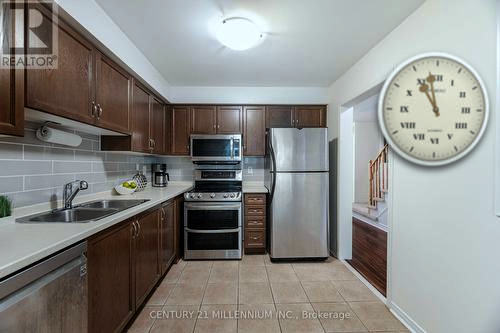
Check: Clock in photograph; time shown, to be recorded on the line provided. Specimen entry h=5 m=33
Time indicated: h=10 m=58
